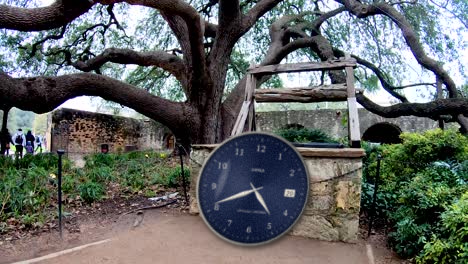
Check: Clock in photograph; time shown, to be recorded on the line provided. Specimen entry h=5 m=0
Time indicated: h=4 m=41
